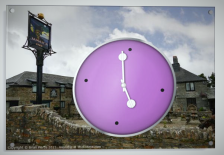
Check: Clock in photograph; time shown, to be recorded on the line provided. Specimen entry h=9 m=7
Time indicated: h=4 m=58
